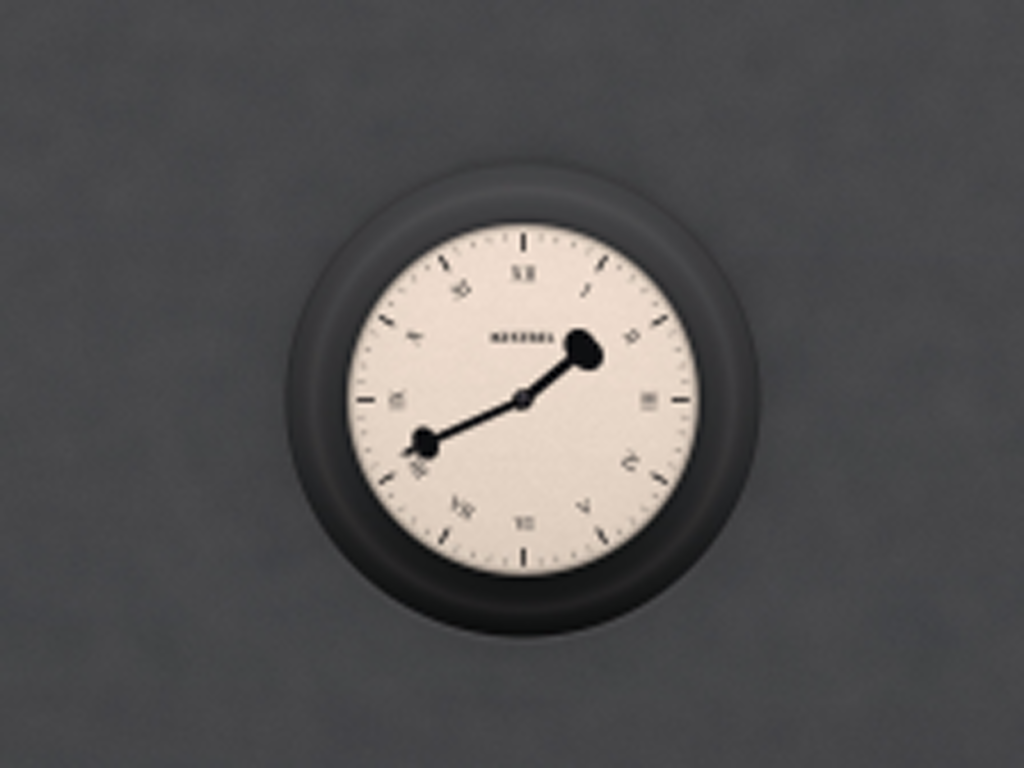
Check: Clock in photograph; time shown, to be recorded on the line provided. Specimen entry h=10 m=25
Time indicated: h=1 m=41
